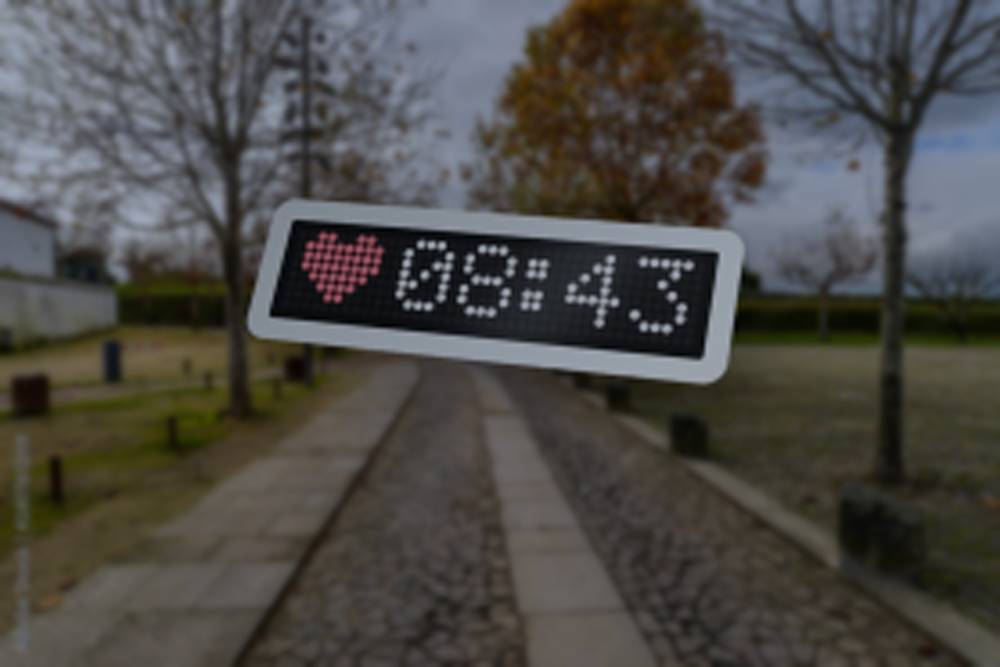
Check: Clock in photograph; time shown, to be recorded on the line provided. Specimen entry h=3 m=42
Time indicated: h=8 m=43
